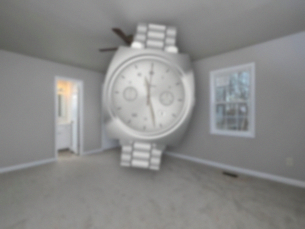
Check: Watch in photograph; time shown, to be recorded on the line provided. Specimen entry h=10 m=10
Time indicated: h=11 m=27
